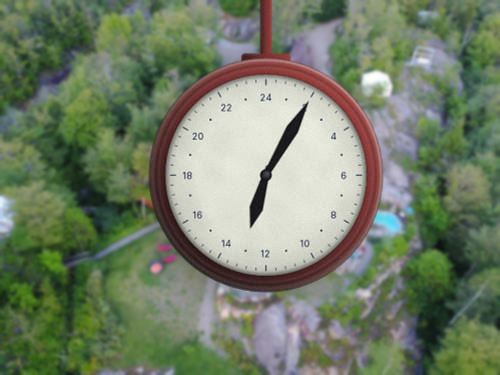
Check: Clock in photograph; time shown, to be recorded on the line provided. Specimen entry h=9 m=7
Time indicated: h=13 m=5
